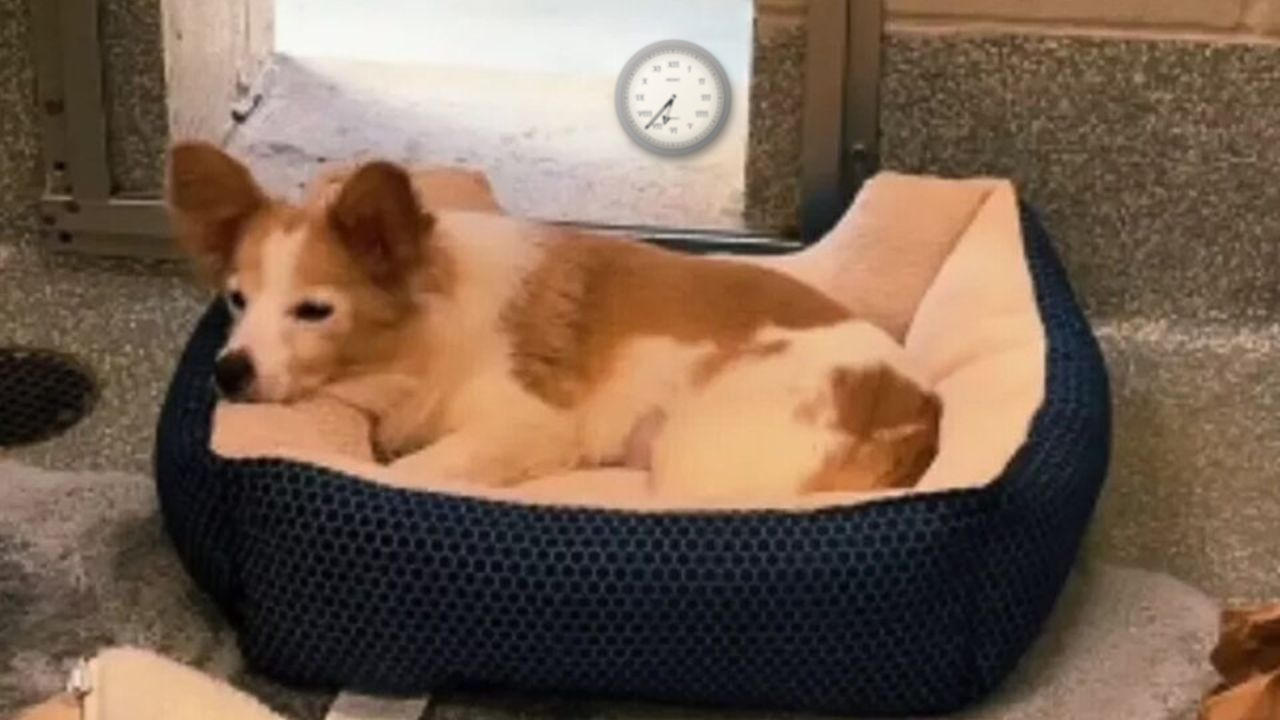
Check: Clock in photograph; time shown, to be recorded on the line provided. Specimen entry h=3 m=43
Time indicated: h=6 m=37
